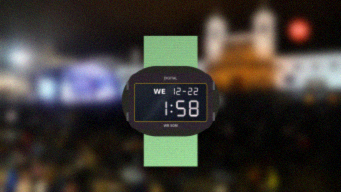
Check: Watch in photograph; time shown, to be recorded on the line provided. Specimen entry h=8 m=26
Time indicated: h=1 m=58
